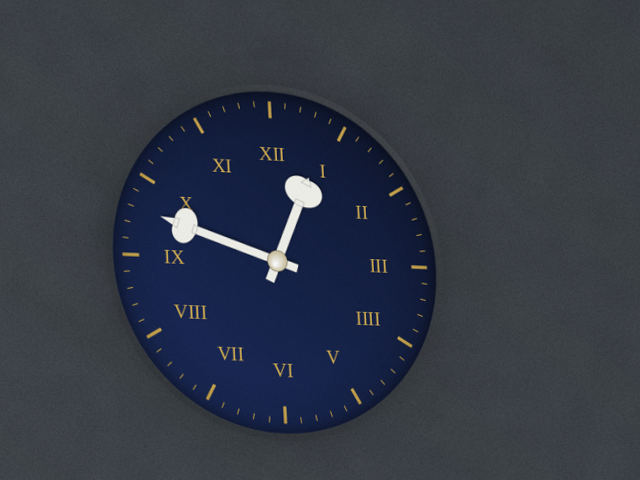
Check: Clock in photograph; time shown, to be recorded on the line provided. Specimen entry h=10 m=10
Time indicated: h=12 m=48
